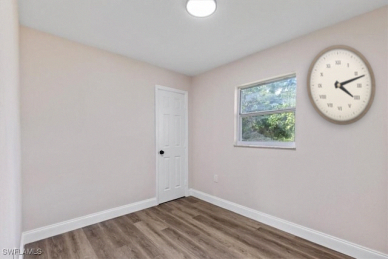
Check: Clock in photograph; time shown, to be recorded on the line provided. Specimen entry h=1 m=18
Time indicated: h=4 m=12
